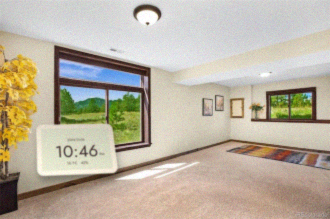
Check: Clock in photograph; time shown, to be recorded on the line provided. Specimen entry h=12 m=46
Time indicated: h=10 m=46
